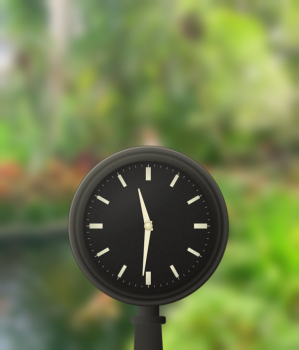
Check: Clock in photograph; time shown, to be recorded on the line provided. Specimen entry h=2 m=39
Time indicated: h=11 m=31
